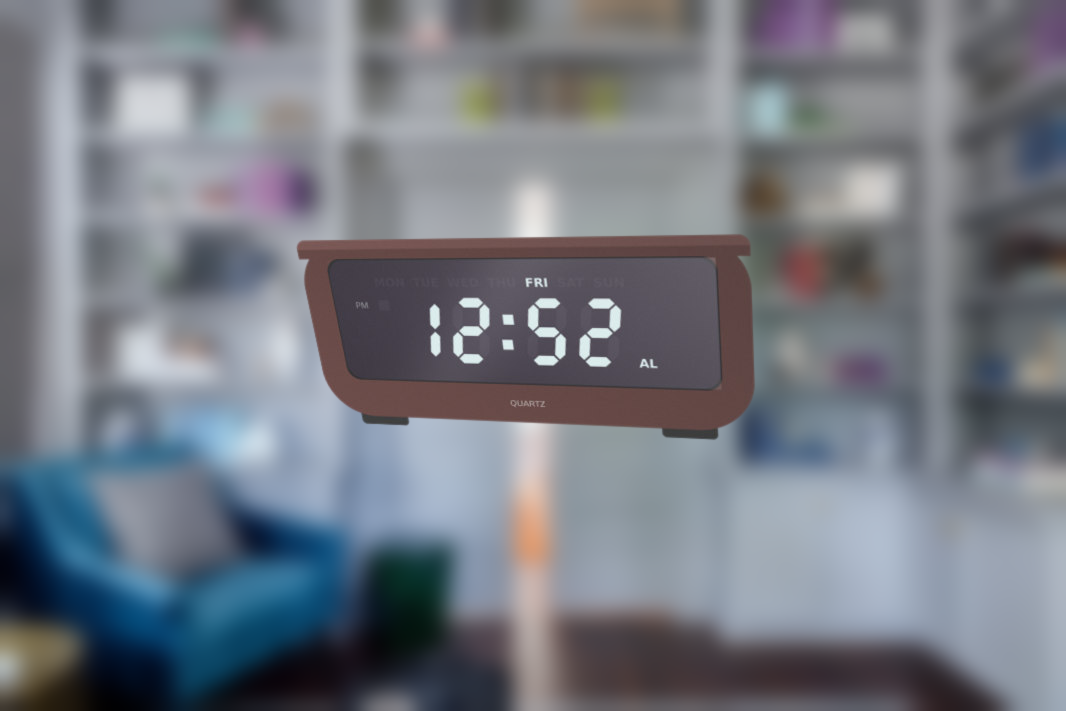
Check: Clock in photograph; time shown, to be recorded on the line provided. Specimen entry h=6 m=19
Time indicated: h=12 m=52
